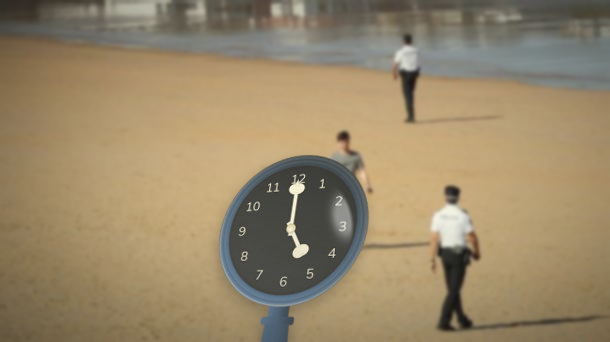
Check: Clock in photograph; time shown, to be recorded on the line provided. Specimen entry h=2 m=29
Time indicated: h=5 m=0
